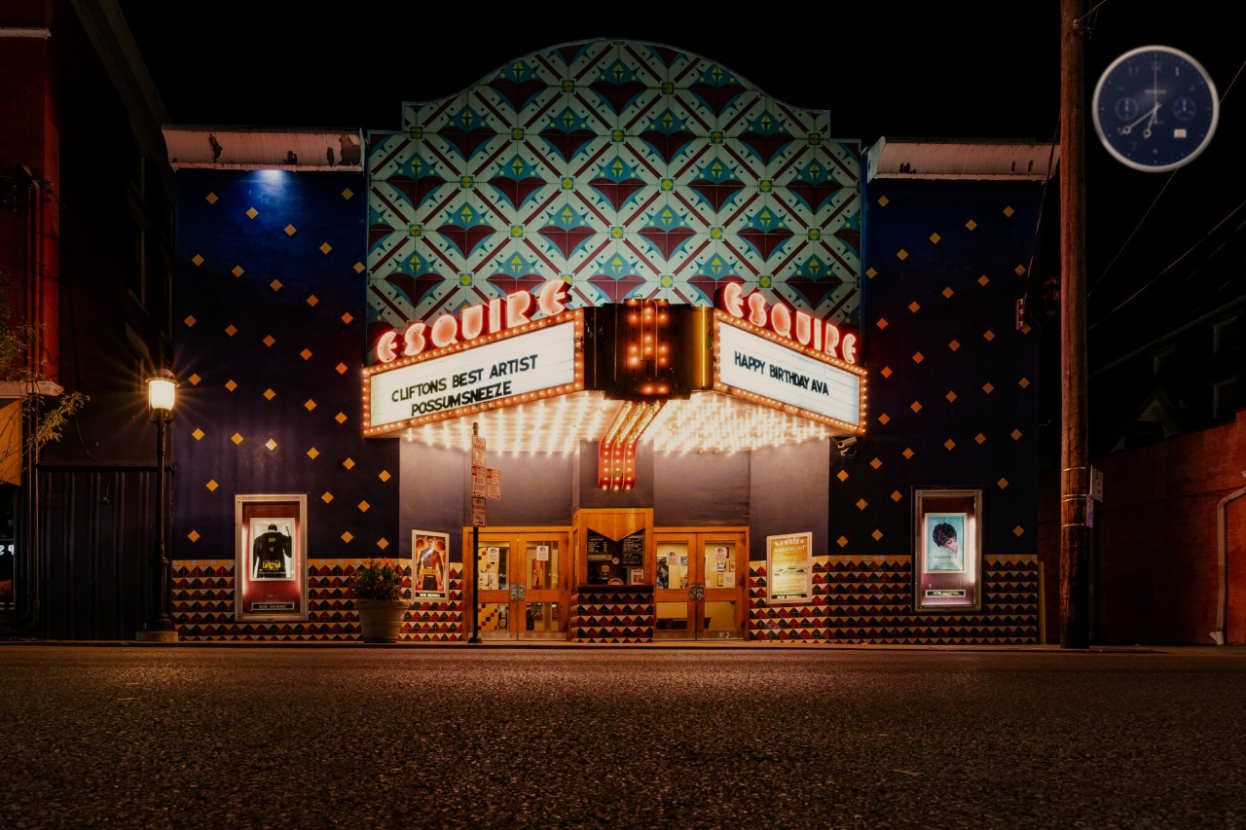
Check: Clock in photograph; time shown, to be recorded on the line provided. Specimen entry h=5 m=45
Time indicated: h=6 m=39
